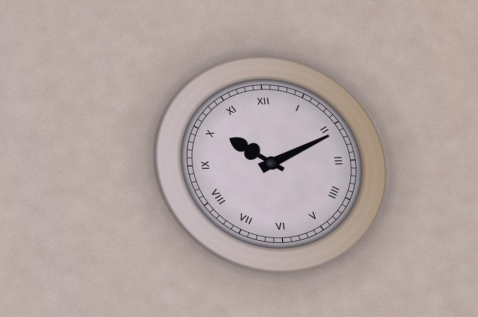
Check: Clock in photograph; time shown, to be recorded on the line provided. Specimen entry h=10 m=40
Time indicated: h=10 m=11
